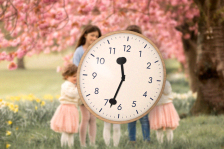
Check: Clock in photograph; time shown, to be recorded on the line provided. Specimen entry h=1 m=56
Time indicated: h=11 m=33
